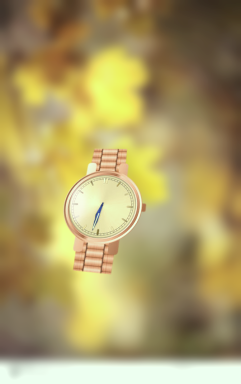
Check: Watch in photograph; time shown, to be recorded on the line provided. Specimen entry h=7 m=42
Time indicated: h=6 m=32
